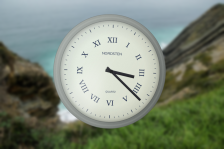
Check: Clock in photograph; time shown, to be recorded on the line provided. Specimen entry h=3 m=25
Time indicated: h=3 m=22
